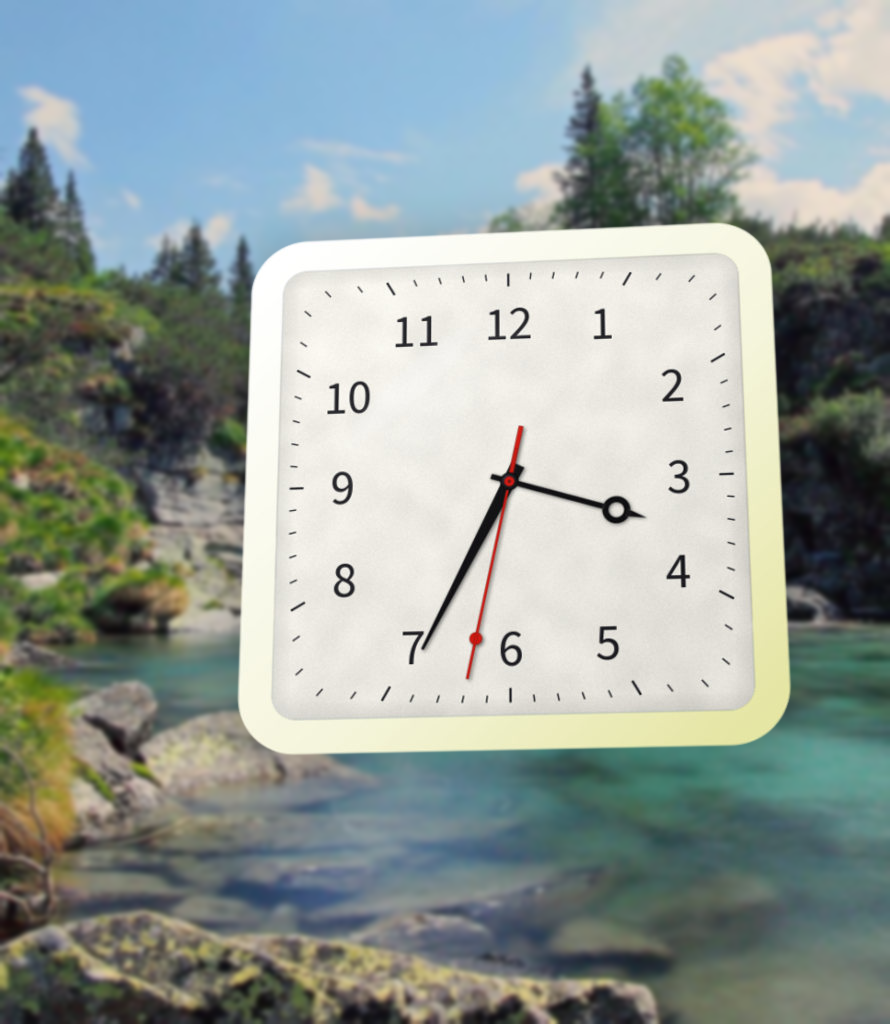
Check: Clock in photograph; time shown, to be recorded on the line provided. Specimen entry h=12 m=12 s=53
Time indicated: h=3 m=34 s=32
